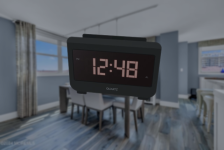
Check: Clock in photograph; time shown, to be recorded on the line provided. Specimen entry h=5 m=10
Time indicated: h=12 m=48
